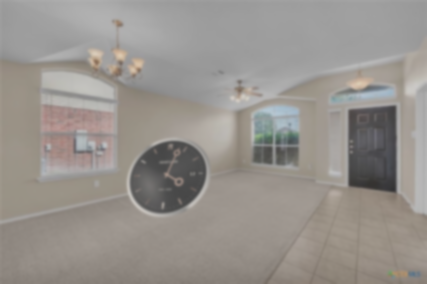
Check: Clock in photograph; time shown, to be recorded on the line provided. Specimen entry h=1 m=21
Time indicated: h=4 m=3
